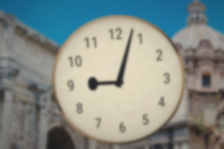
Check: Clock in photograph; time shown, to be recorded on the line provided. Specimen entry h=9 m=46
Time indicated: h=9 m=3
